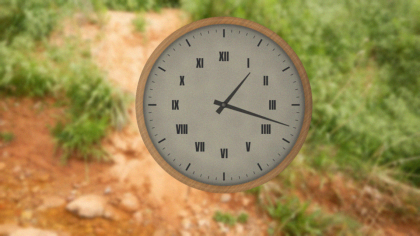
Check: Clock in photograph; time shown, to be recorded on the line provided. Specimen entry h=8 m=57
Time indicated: h=1 m=18
